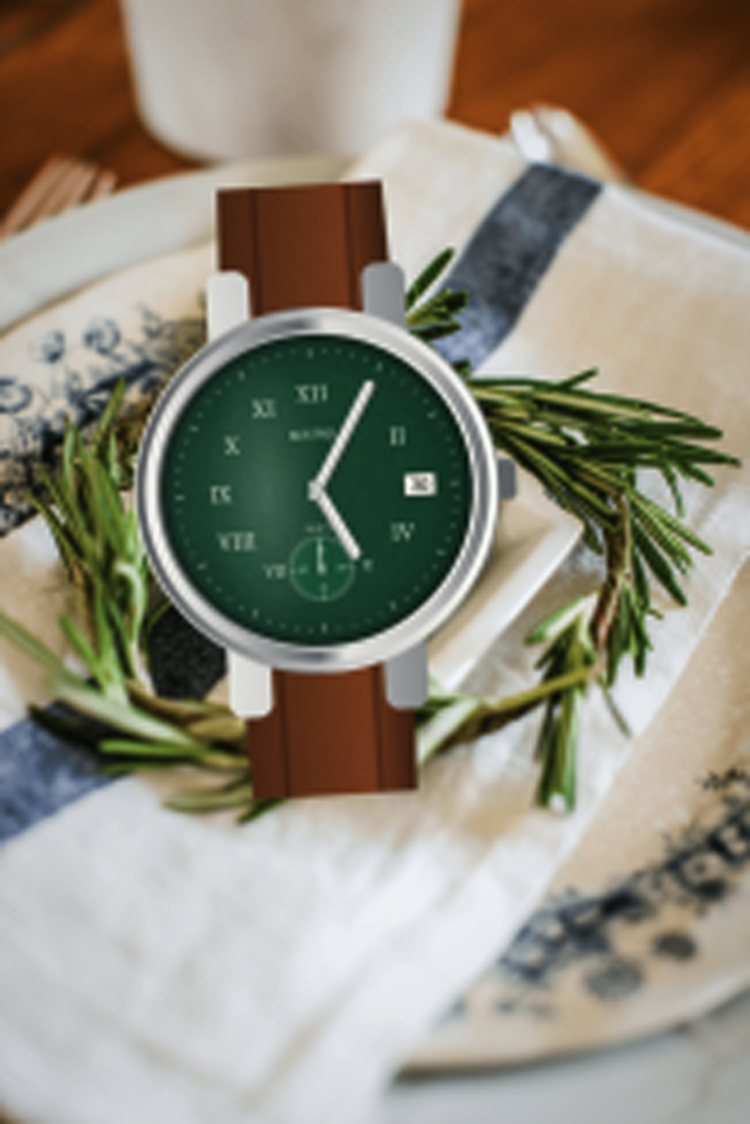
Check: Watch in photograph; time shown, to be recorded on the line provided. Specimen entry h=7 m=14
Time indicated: h=5 m=5
